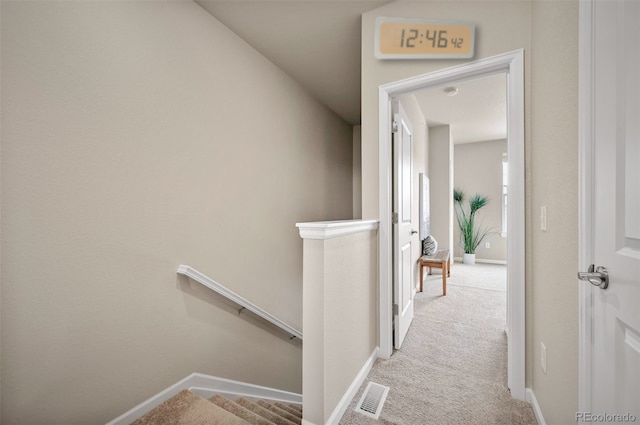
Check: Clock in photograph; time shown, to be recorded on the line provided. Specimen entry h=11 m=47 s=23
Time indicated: h=12 m=46 s=42
